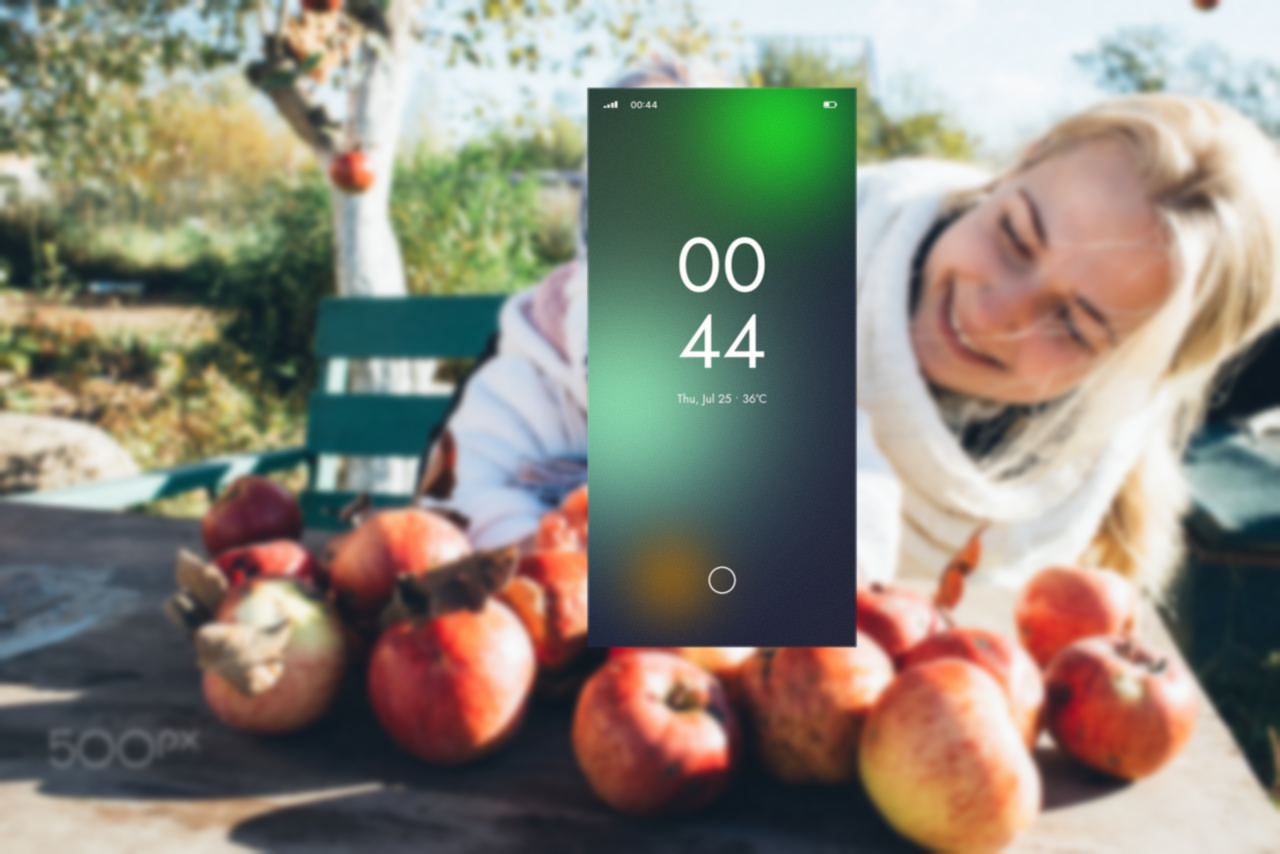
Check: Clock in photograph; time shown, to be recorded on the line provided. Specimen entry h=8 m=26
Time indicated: h=0 m=44
